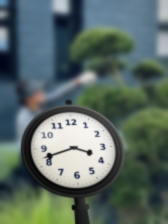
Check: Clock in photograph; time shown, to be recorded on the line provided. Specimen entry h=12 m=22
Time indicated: h=3 m=42
